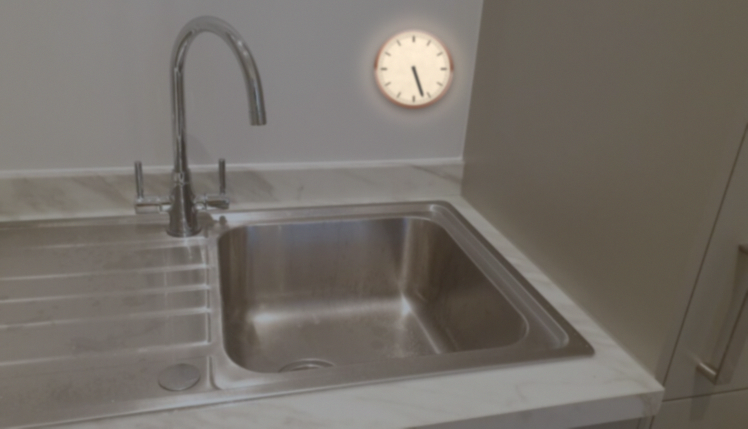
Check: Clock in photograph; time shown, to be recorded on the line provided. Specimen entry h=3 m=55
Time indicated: h=5 m=27
